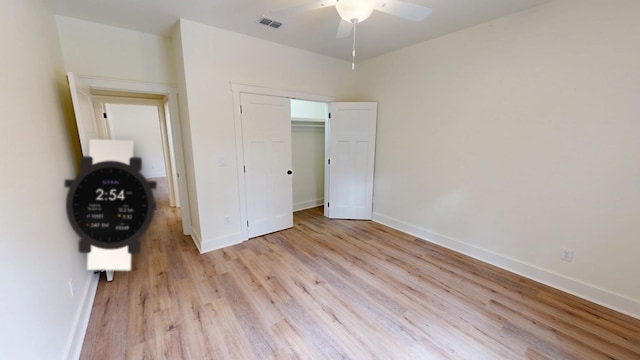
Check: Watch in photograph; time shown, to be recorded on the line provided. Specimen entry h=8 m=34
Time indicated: h=2 m=54
